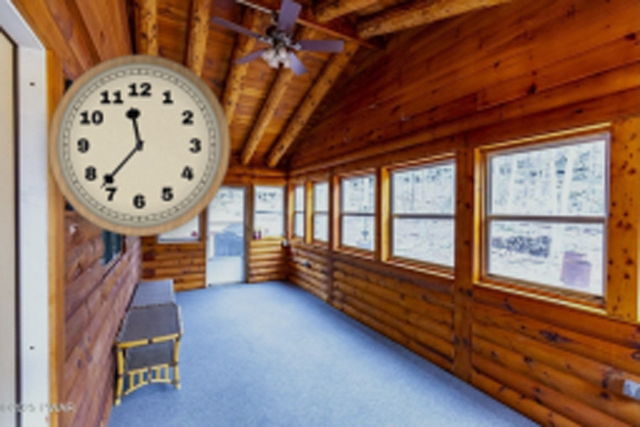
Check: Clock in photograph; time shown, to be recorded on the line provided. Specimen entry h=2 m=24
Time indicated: h=11 m=37
